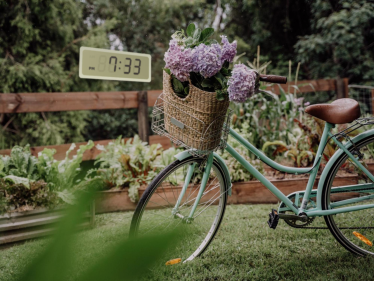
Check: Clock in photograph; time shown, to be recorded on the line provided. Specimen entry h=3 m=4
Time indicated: h=7 m=33
